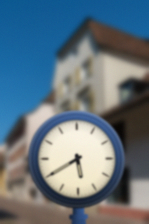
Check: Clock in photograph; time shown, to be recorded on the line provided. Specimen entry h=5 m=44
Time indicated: h=5 m=40
